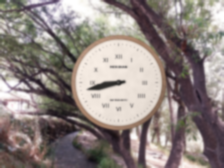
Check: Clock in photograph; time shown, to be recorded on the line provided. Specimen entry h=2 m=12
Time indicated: h=8 m=43
